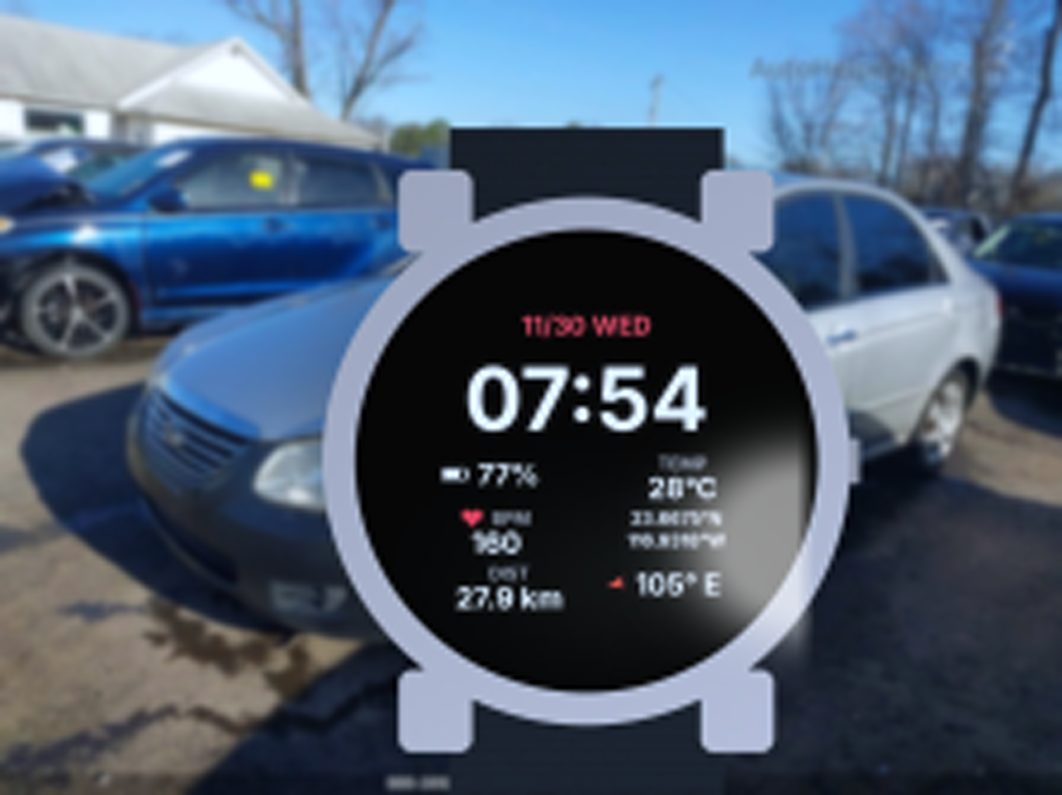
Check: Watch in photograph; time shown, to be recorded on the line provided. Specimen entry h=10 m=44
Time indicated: h=7 m=54
